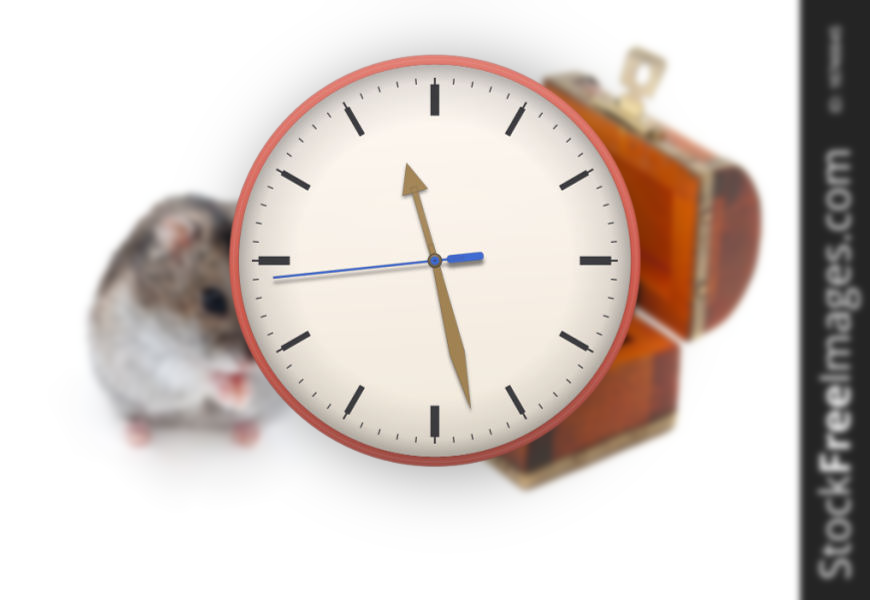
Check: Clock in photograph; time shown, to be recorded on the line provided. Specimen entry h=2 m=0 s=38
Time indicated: h=11 m=27 s=44
